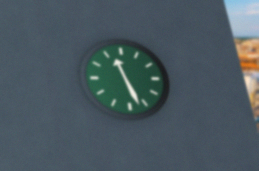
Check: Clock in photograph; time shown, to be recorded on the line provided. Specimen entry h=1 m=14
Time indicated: h=11 m=27
